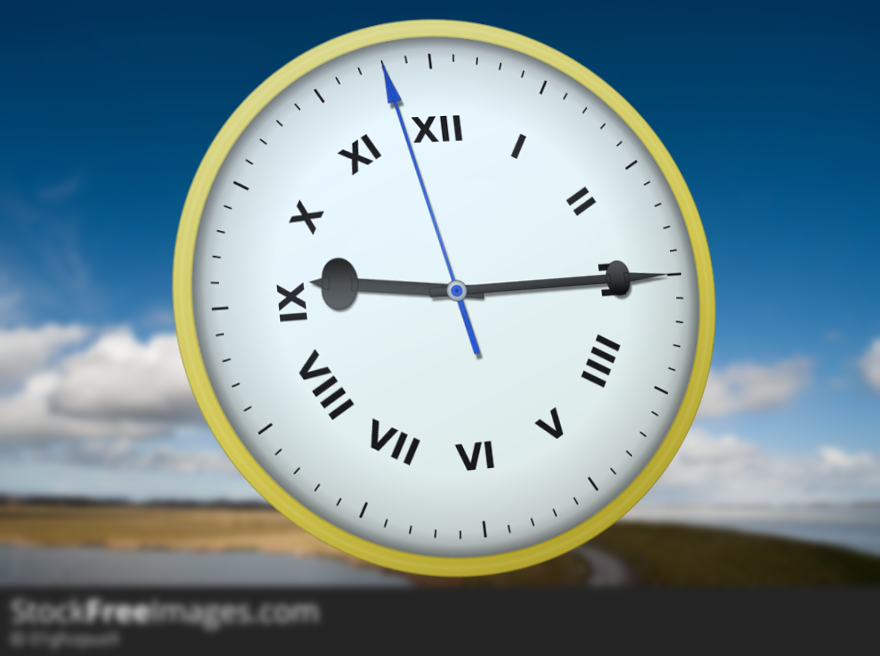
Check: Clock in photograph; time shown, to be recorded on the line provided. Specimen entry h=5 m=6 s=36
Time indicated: h=9 m=14 s=58
